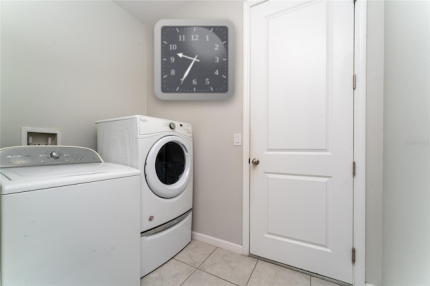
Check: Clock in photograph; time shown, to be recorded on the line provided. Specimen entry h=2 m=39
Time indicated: h=9 m=35
